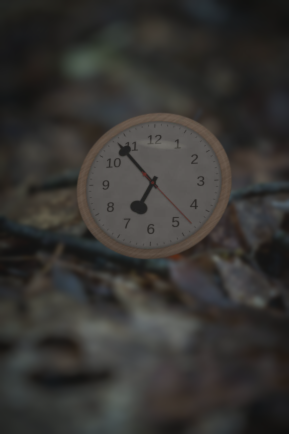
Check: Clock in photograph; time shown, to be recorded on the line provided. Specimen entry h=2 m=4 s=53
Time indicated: h=6 m=53 s=23
